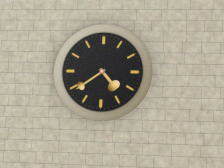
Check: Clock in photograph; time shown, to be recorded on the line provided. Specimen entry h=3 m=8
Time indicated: h=4 m=39
